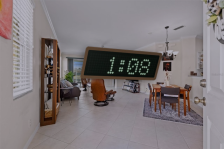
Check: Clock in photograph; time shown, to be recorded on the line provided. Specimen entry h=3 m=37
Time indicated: h=1 m=8
